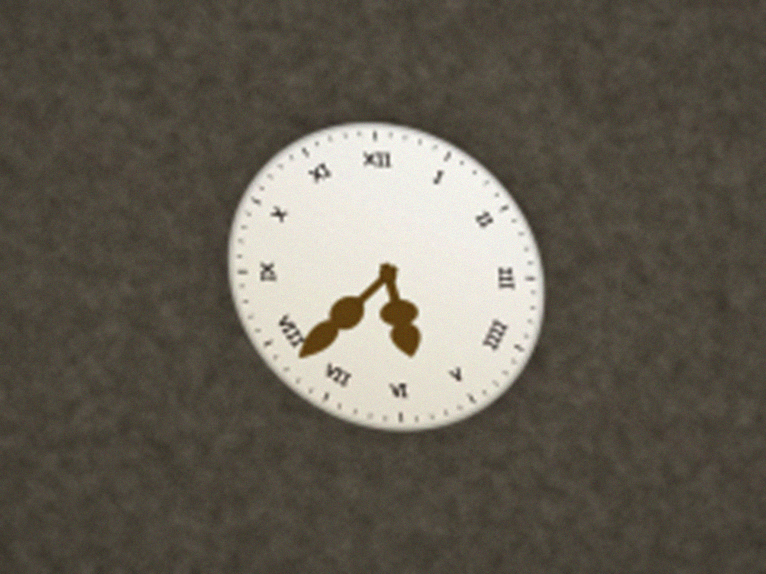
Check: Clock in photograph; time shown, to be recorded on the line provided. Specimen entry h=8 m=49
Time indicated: h=5 m=38
